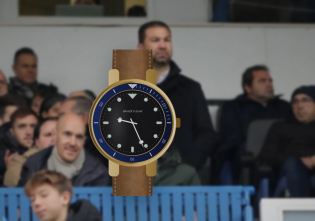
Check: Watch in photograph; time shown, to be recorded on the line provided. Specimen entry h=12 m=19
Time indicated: h=9 m=26
